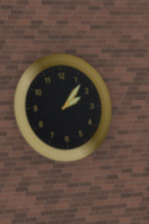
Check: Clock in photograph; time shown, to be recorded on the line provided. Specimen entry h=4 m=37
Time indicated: h=2 m=7
